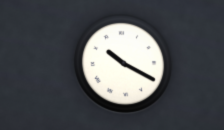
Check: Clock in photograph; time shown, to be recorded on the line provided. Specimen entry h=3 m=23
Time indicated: h=10 m=20
